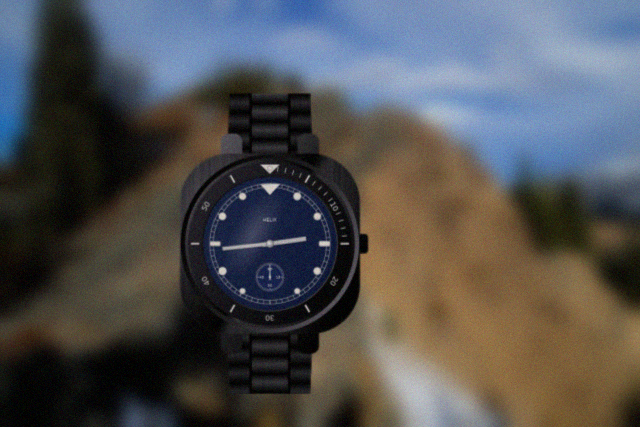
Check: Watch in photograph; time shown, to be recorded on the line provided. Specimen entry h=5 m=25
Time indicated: h=2 m=44
